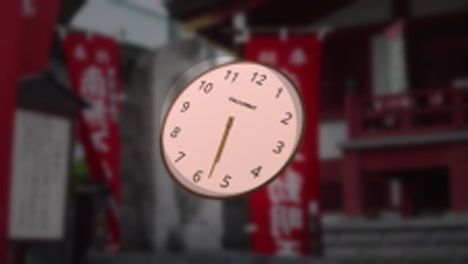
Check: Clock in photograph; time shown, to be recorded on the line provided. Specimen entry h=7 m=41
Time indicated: h=5 m=28
